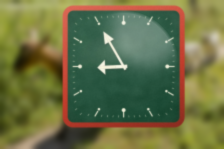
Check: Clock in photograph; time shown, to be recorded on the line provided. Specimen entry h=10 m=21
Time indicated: h=8 m=55
